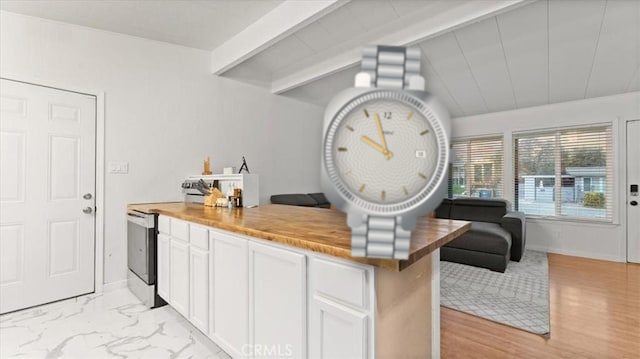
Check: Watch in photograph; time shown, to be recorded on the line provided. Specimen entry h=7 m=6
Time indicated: h=9 m=57
